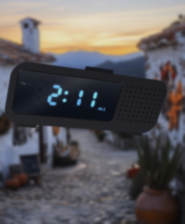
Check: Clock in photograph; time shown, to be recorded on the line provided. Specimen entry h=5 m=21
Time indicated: h=2 m=11
